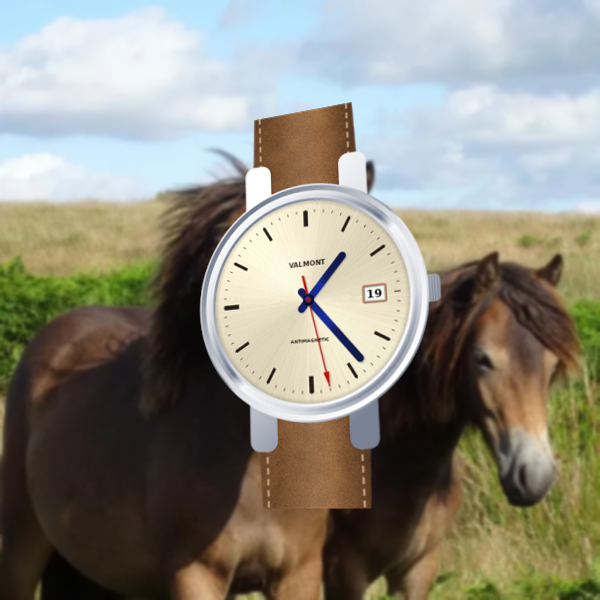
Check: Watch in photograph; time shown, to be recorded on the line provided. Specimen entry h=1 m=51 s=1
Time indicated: h=1 m=23 s=28
